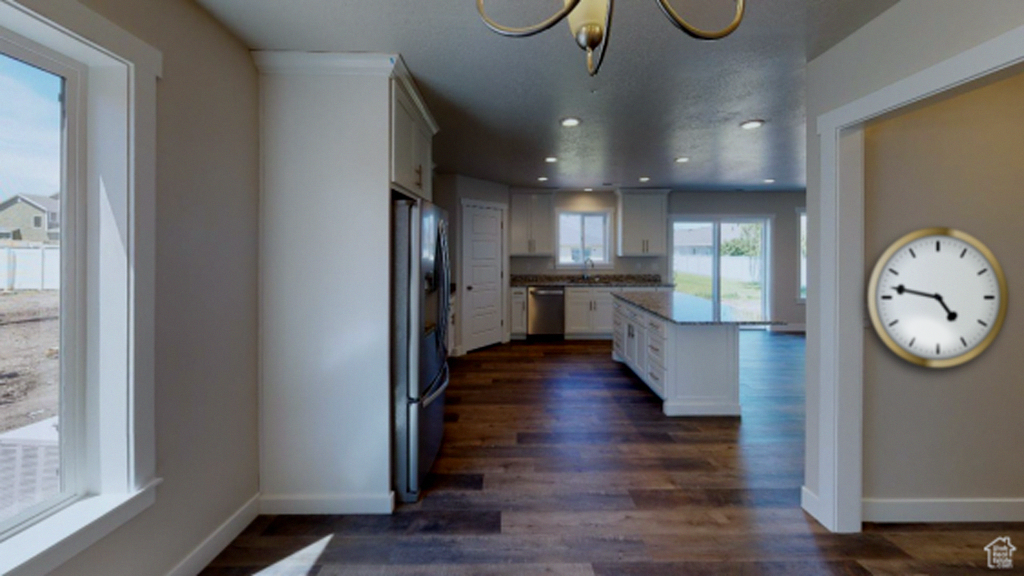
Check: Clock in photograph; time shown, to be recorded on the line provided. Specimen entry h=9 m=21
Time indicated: h=4 m=47
